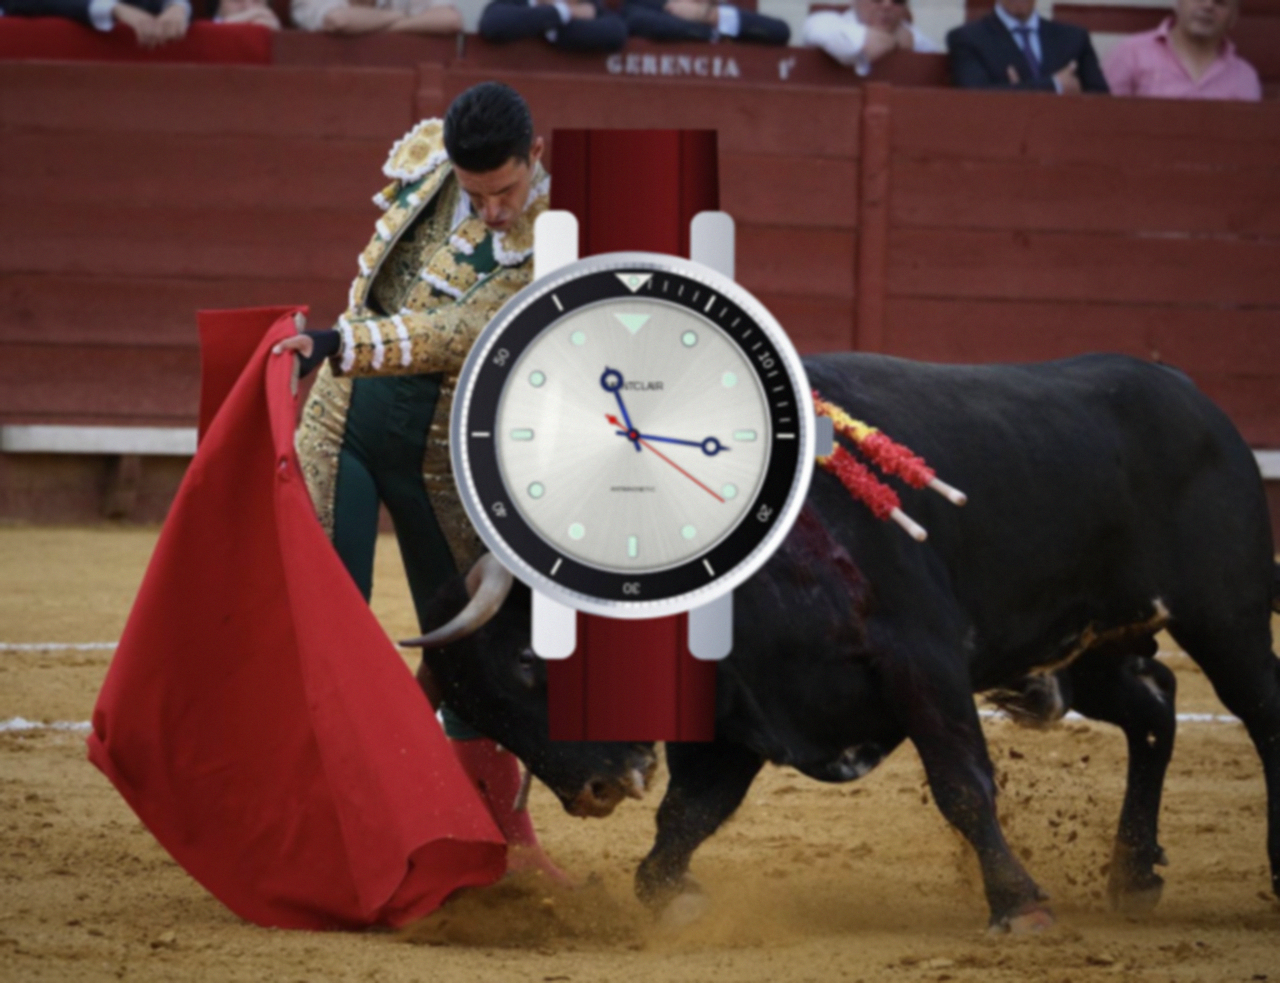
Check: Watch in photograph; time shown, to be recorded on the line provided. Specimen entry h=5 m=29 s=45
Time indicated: h=11 m=16 s=21
